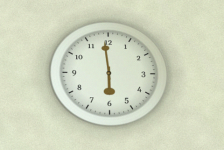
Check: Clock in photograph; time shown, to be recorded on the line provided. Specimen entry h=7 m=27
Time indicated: h=5 m=59
